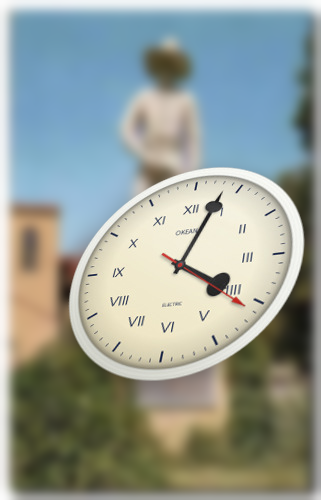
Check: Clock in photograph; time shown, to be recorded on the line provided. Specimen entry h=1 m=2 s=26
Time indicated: h=4 m=3 s=21
